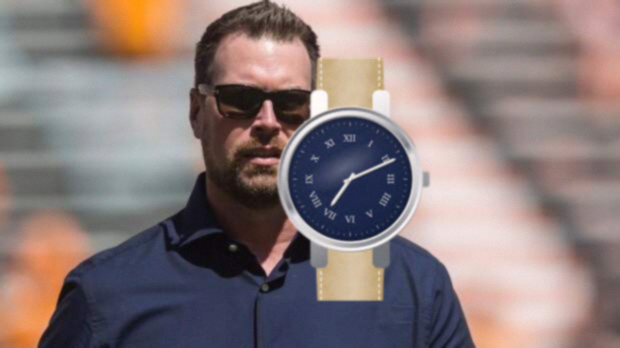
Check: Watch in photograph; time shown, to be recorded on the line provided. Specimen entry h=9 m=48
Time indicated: h=7 m=11
